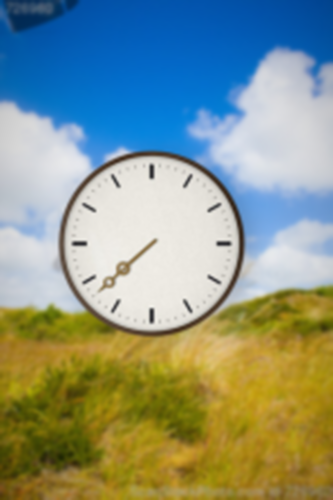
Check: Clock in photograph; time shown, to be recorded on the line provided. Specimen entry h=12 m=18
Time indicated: h=7 m=38
